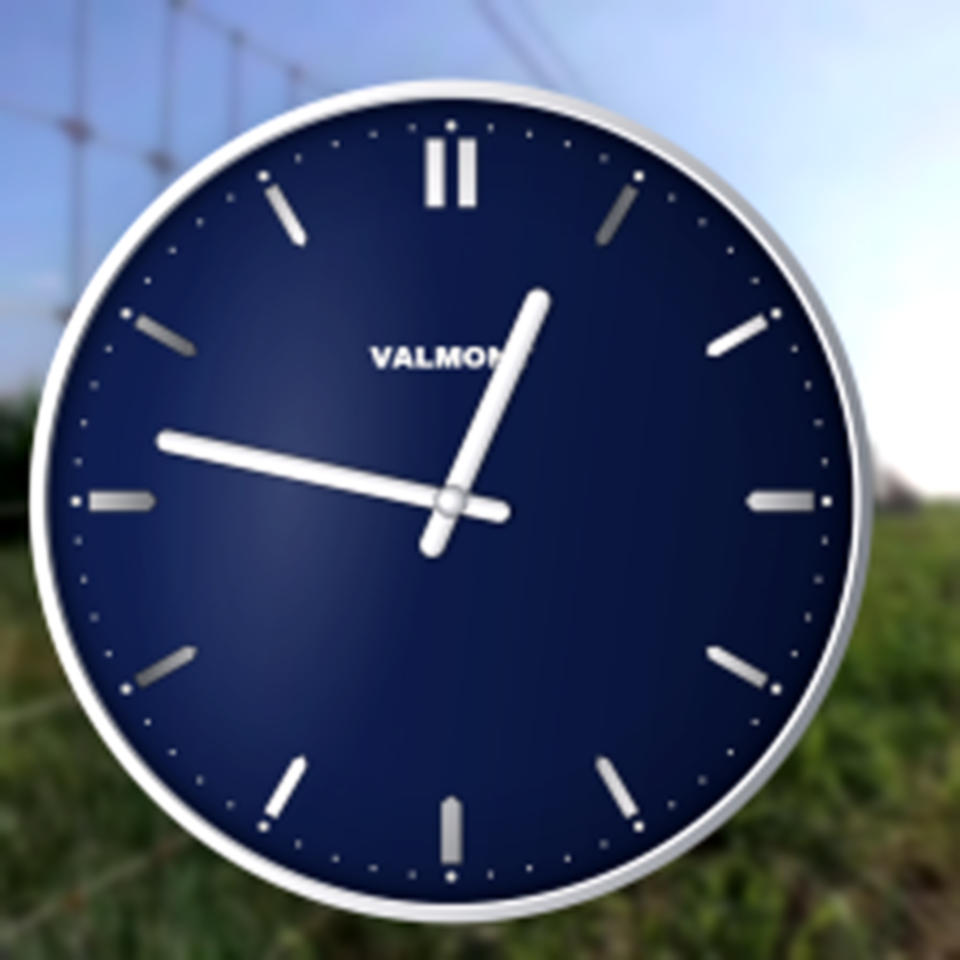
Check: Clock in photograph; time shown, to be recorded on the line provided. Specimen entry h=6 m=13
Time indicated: h=12 m=47
